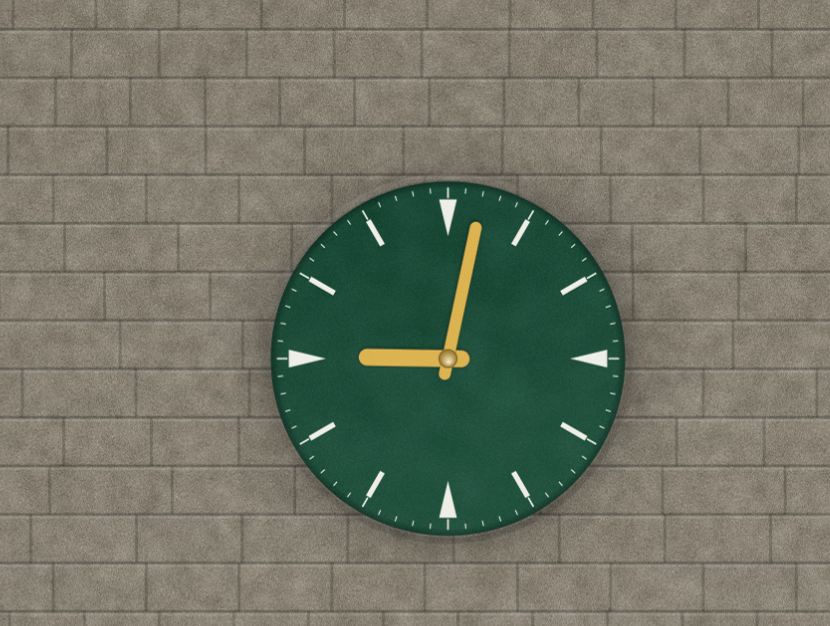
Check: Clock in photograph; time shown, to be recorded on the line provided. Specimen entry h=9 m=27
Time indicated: h=9 m=2
